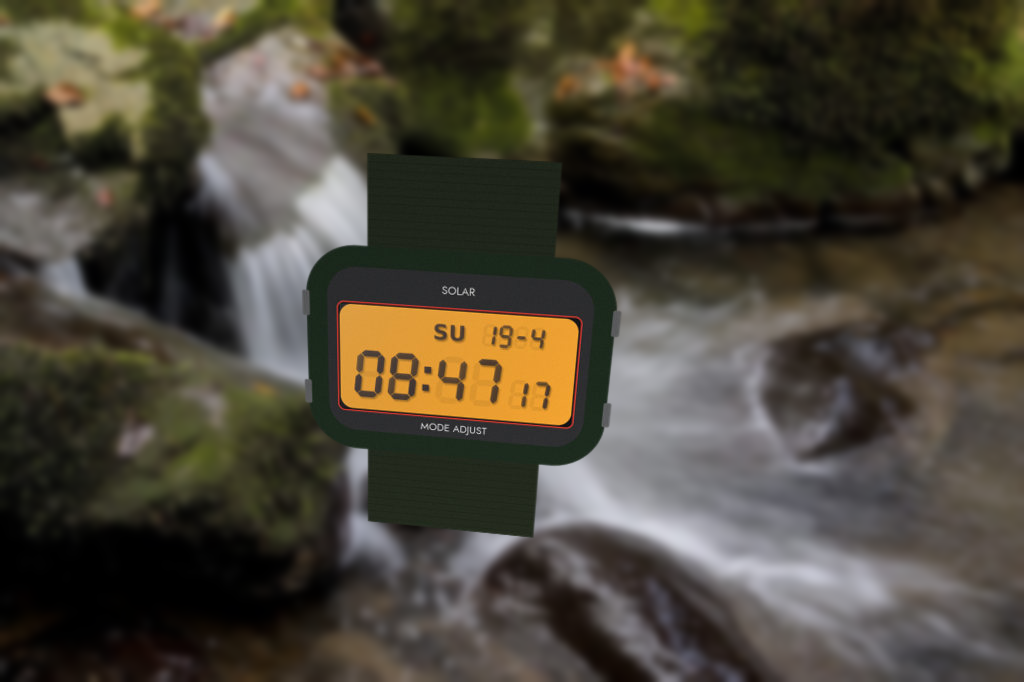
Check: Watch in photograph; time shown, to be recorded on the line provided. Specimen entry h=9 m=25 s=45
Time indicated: h=8 m=47 s=17
